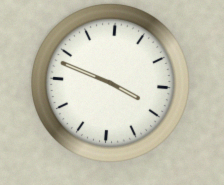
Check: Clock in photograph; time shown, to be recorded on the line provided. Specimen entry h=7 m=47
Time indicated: h=3 m=48
